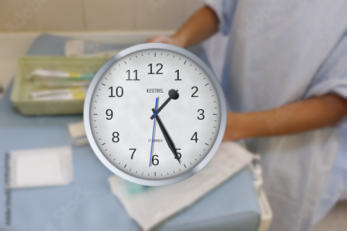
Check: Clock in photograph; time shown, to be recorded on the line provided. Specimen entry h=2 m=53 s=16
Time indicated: h=1 m=25 s=31
